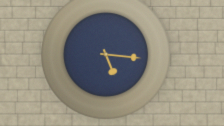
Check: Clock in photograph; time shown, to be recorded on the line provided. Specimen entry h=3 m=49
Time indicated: h=5 m=16
